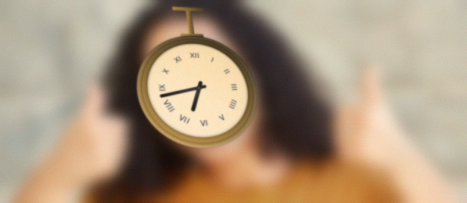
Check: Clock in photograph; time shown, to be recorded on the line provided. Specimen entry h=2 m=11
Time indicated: h=6 m=43
